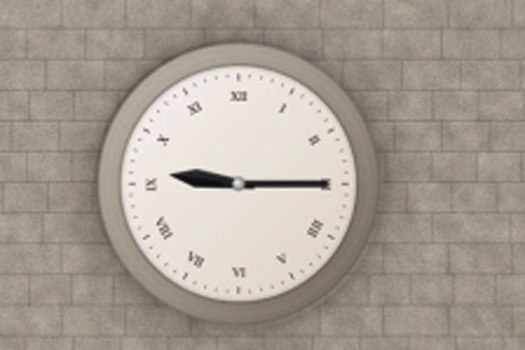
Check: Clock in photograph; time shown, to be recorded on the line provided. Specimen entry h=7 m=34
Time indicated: h=9 m=15
